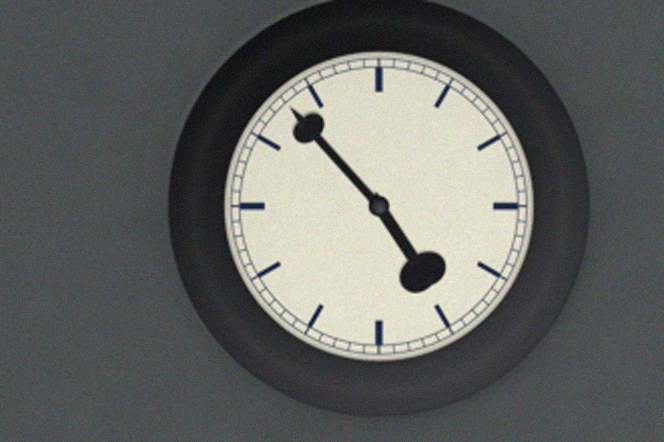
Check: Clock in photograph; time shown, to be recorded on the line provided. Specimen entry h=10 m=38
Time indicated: h=4 m=53
